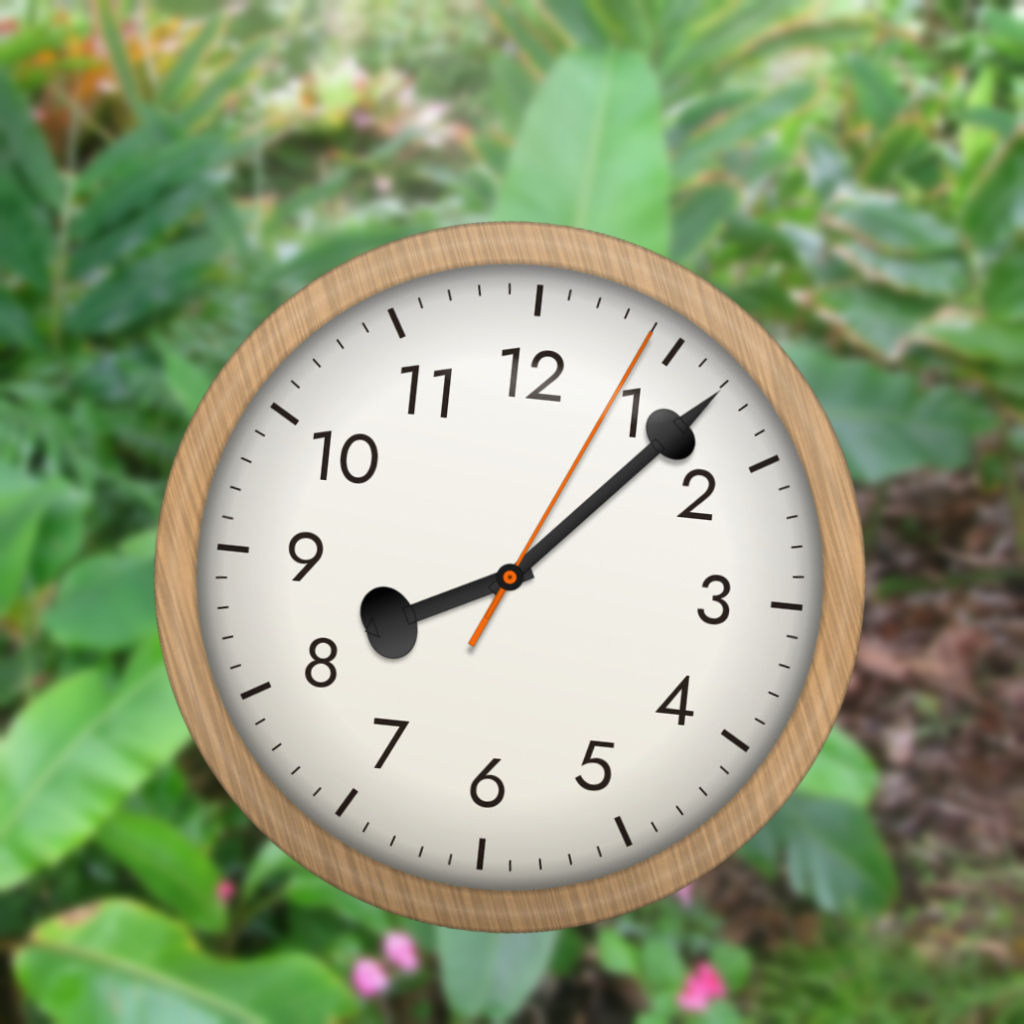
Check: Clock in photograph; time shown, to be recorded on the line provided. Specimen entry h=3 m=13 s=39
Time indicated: h=8 m=7 s=4
